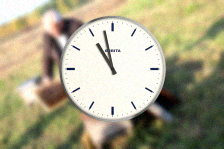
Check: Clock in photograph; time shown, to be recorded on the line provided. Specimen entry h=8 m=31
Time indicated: h=10 m=58
